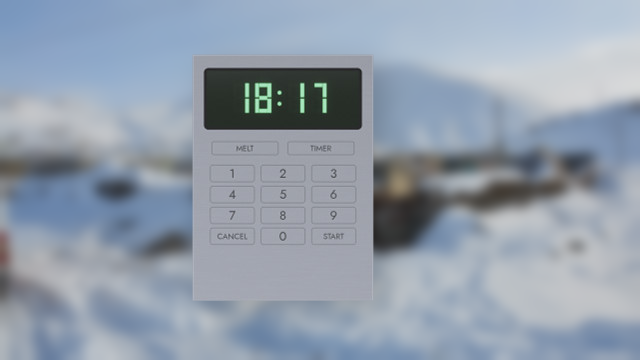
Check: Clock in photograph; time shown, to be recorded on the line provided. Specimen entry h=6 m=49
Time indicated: h=18 m=17
